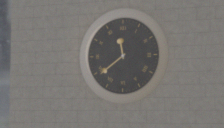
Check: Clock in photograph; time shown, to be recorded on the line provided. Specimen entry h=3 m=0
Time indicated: h=11 m=39
